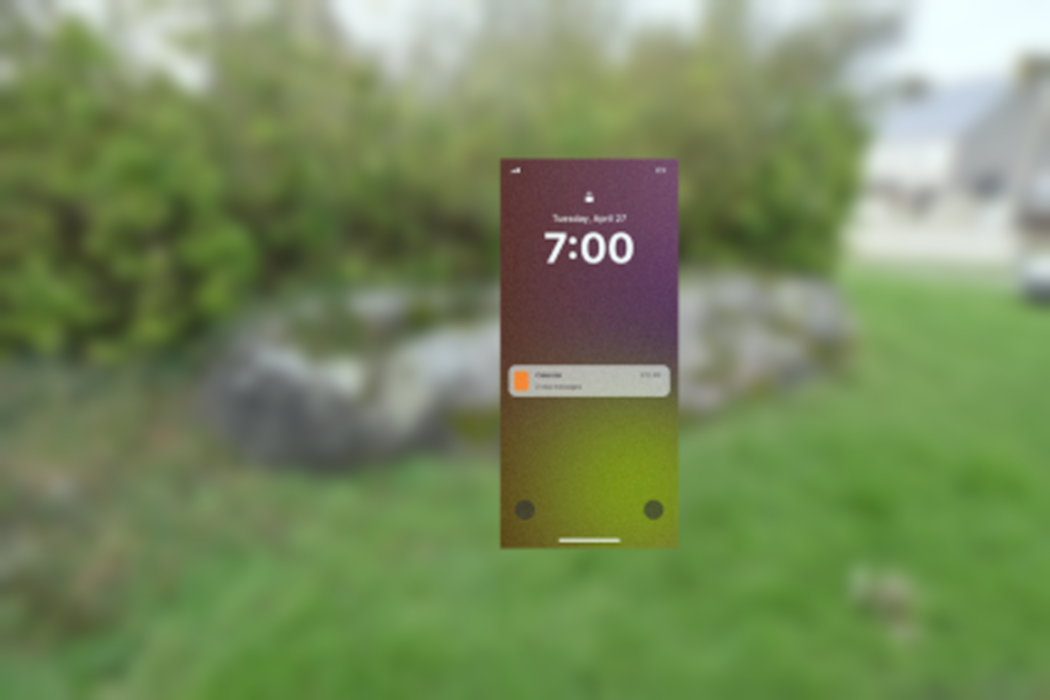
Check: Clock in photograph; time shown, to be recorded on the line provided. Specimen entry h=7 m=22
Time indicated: h=7 m=0
